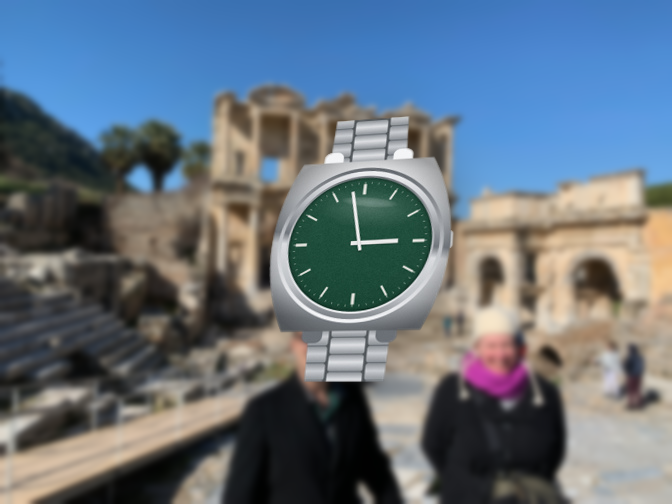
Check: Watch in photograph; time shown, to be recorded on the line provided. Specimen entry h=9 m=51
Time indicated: h=2 m=58
